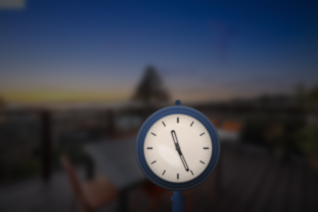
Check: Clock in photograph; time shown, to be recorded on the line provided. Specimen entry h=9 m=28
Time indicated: h=11 m=26
